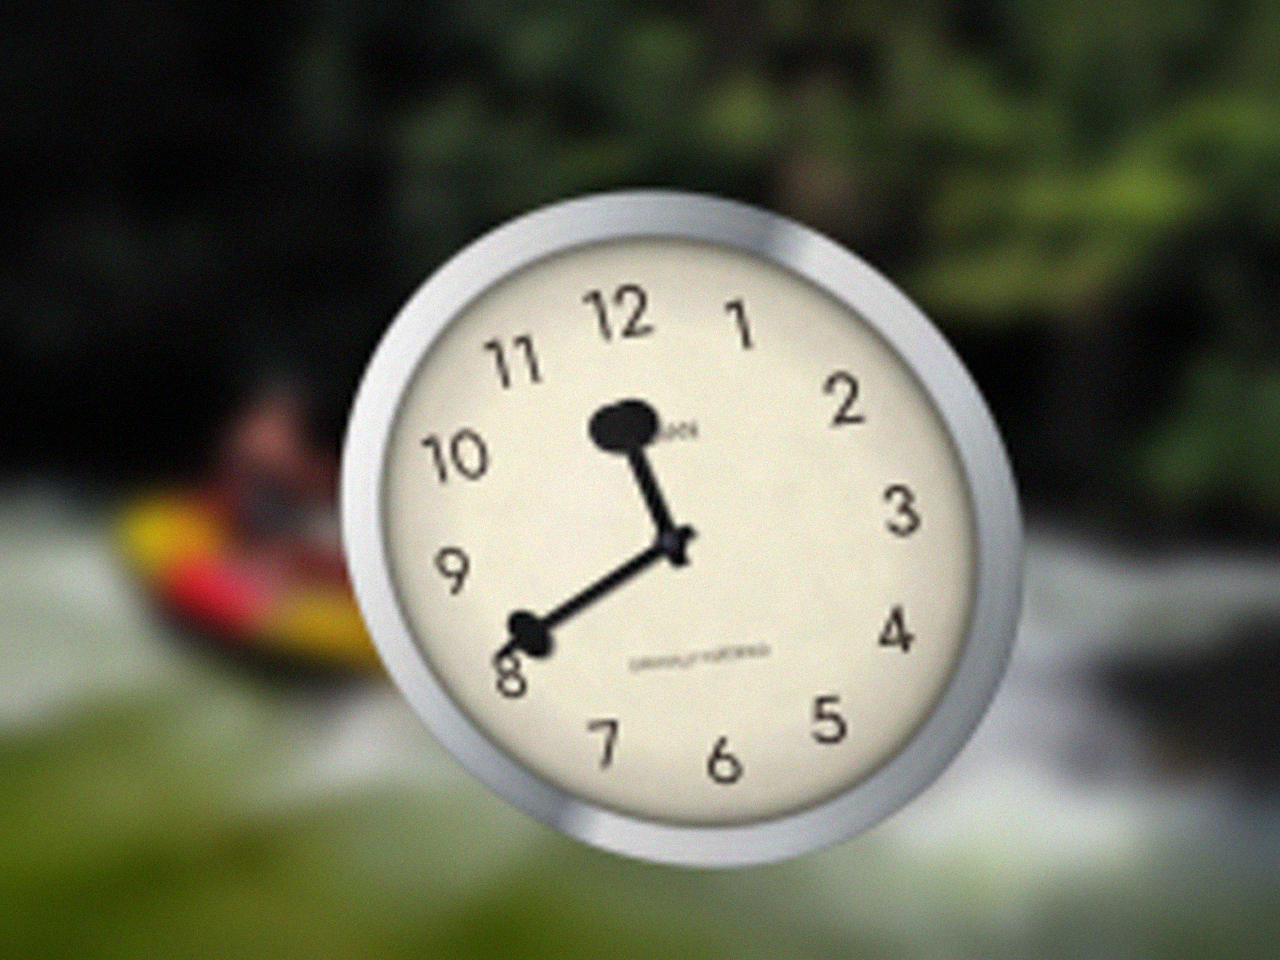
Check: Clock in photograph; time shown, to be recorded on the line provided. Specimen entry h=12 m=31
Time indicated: h=11 m=41
